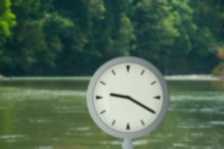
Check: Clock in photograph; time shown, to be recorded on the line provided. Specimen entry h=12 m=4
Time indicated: h=9 m=20
